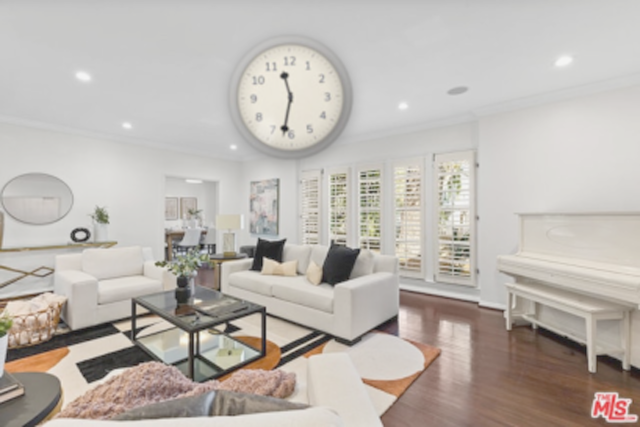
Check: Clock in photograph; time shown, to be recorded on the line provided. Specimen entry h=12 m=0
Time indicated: h=11 m=32
